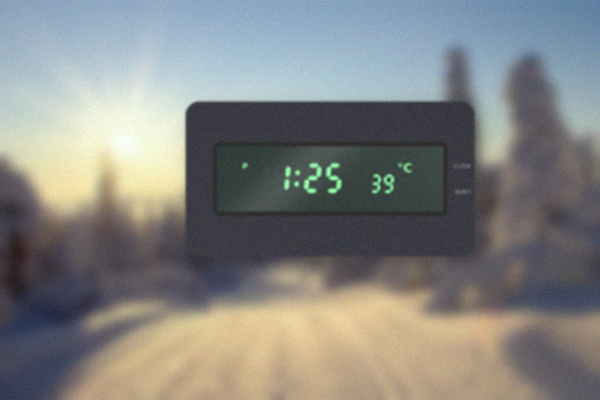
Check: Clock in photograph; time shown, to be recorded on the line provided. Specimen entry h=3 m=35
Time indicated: h=1 m=25
